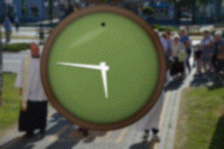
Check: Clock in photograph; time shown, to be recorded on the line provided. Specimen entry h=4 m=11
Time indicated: h=5 m=46
